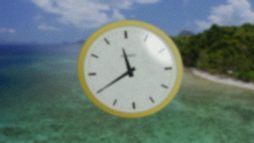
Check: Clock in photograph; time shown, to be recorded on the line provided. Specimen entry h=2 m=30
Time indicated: h=11 m=40
